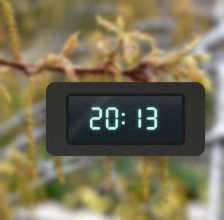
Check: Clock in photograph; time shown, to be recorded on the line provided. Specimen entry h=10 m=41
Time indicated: h=20 m=13
